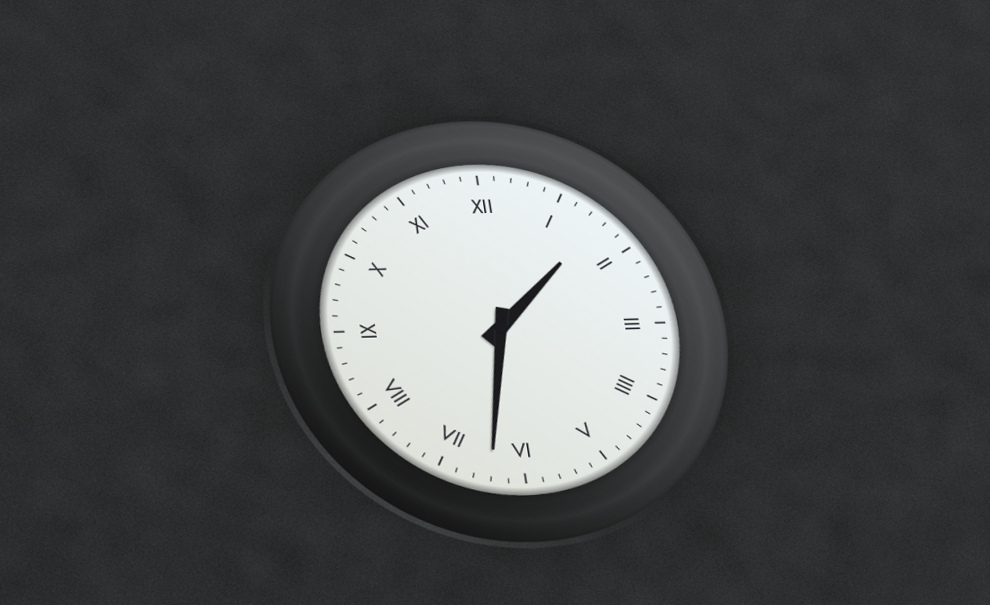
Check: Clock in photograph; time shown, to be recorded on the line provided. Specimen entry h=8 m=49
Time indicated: h=1 m=32
